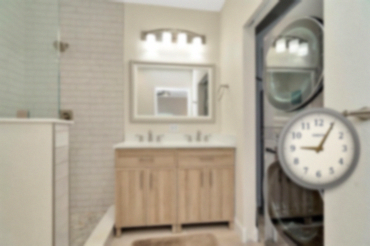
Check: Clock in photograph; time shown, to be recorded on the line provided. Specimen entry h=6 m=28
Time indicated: h=9 m=5
